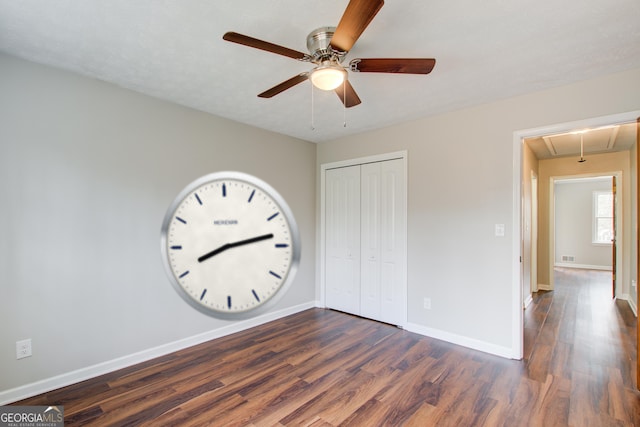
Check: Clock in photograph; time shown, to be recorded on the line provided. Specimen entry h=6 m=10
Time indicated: h=8 m=13
